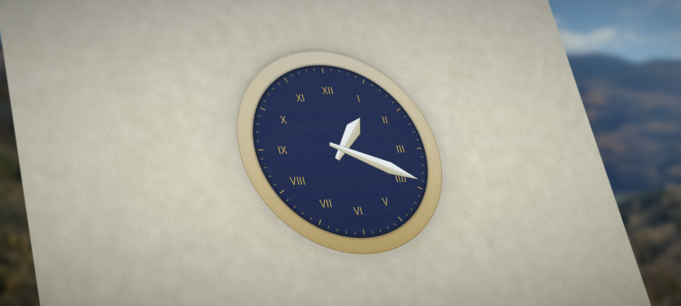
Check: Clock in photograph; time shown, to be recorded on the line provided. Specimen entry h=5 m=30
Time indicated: h=1 m=19
